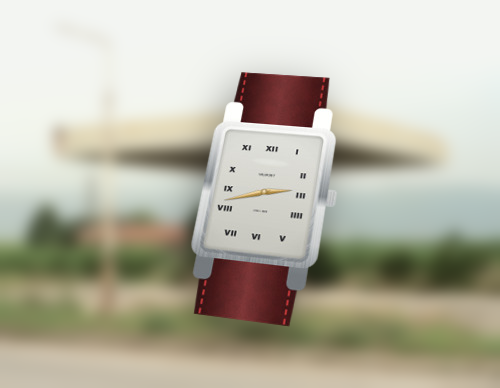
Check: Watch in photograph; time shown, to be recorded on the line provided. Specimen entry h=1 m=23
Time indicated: h=2 m=42
